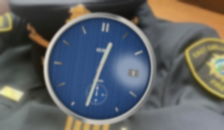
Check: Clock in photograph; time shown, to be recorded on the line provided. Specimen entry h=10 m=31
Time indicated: h=12 m=32
